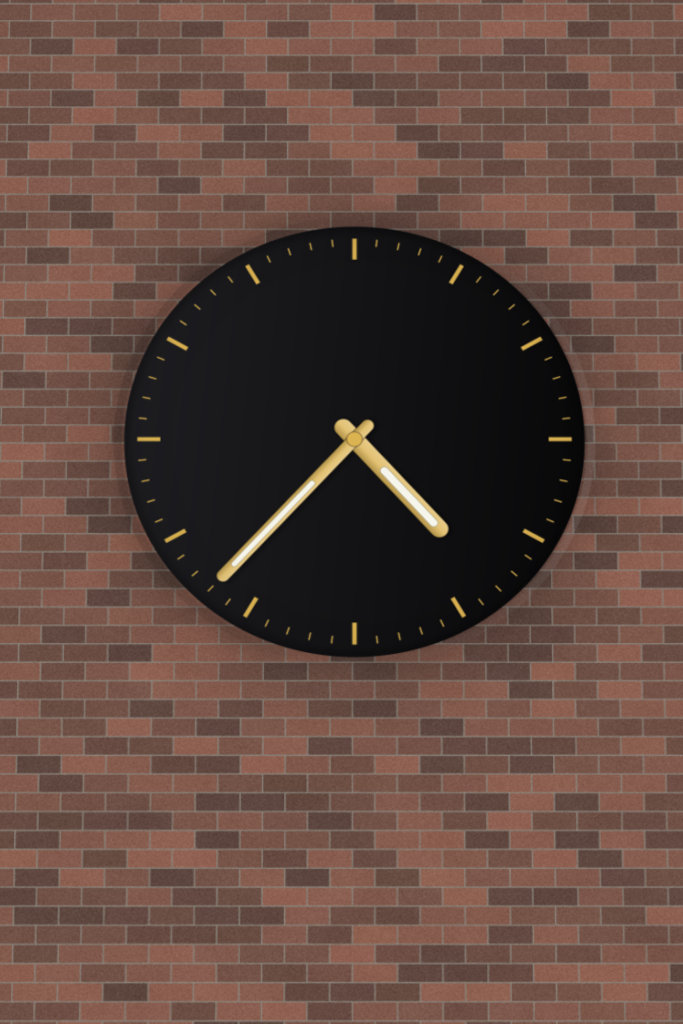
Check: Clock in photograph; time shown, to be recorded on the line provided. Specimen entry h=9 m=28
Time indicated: h=4 m=37
